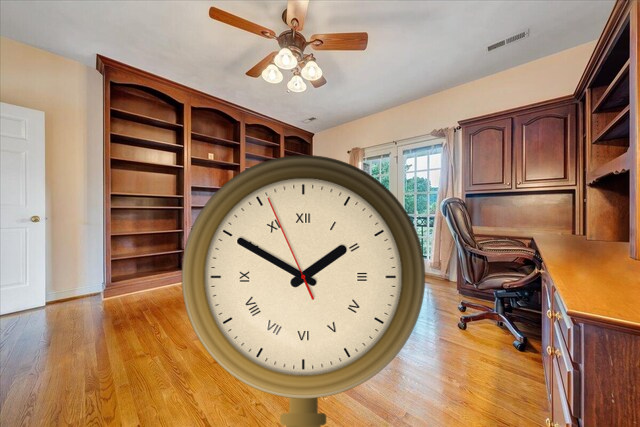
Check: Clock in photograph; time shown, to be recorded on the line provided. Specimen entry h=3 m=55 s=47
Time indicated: h=1 m=49 s=56
